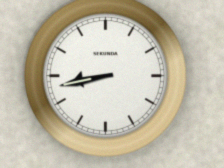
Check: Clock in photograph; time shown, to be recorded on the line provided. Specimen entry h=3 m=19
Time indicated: h=8 m=43
